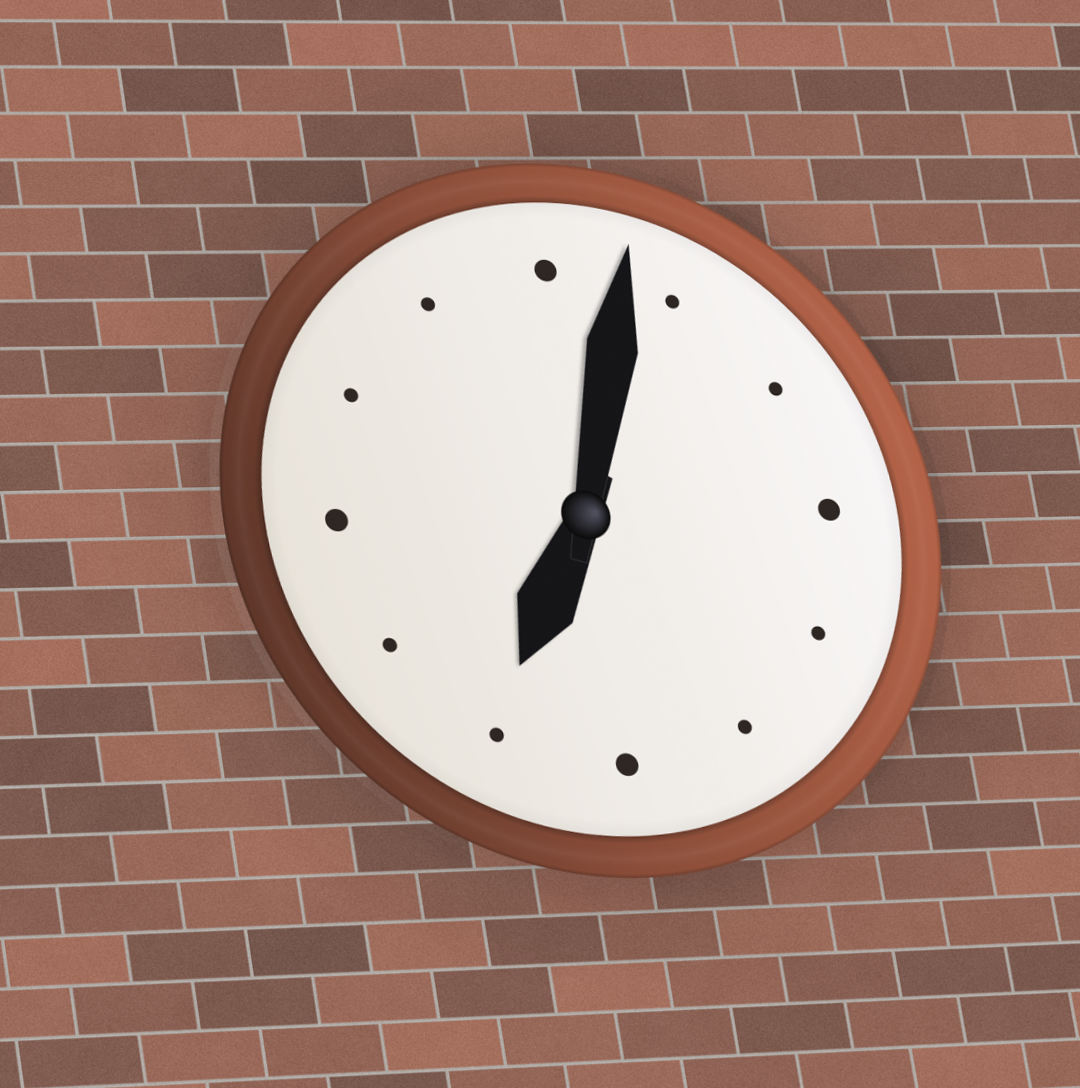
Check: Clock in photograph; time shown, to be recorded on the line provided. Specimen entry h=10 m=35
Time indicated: h=7 m=3
